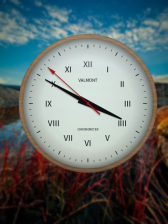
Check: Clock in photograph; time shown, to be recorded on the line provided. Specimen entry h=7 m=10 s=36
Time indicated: h=3 m=49 s=52
